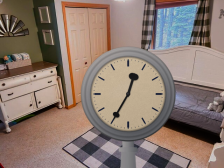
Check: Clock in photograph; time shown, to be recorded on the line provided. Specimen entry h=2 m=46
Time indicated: h=12 m=35
